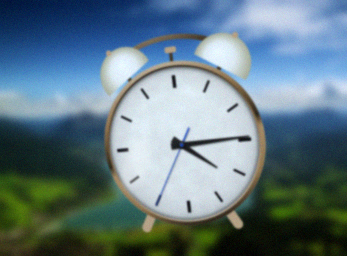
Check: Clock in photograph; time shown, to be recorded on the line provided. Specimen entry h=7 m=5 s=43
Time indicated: h=4 m=14 s=35
